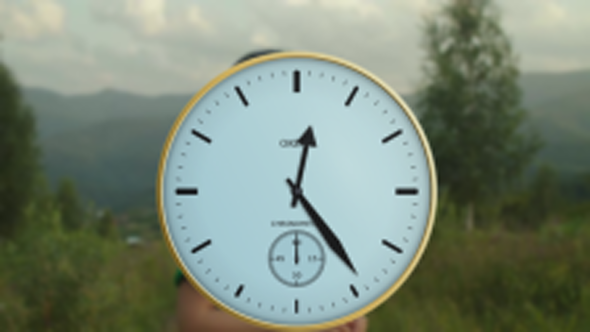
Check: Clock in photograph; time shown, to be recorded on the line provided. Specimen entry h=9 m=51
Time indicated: h=12 m=24
